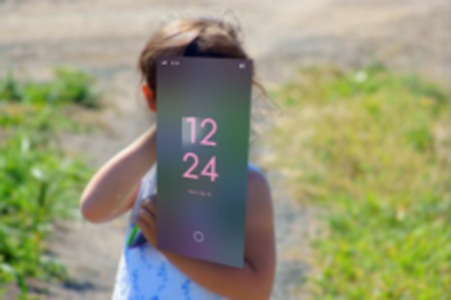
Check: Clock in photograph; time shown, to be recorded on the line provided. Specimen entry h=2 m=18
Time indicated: h=12 m=24
